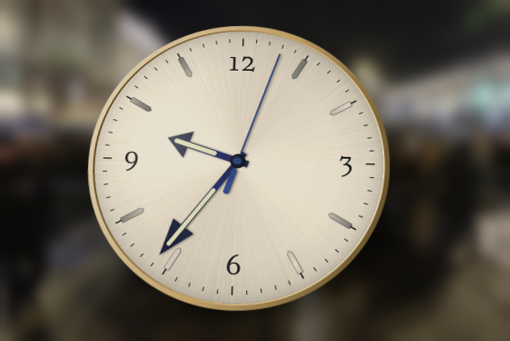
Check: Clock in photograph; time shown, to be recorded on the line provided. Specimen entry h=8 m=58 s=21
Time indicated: h=9 m=36 s=3
